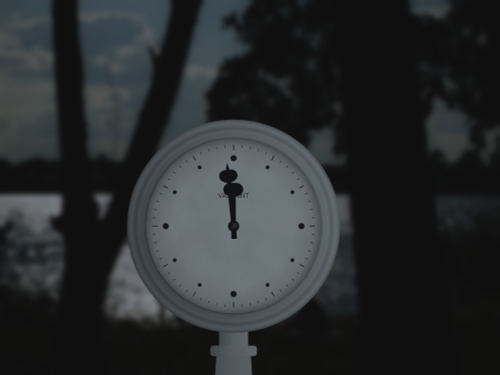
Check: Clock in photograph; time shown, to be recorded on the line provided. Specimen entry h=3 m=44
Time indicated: h=11 m=59
